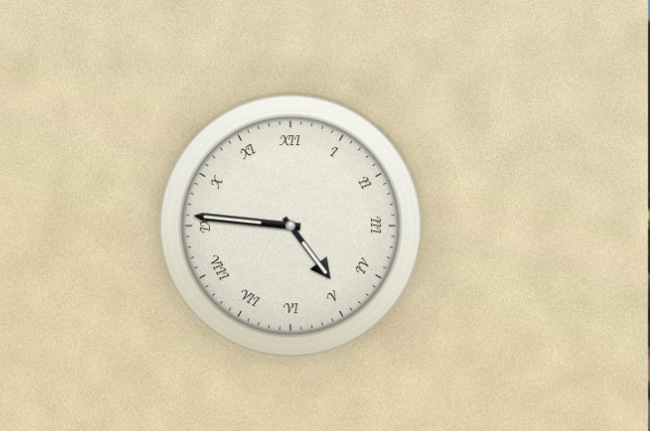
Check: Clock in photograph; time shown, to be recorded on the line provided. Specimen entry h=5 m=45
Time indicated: h=4 m=46
